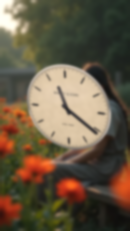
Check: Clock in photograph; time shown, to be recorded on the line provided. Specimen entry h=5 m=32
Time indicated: h=11 m=21
